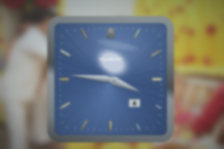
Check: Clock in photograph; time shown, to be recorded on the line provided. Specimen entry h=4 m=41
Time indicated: h=3 m=46
